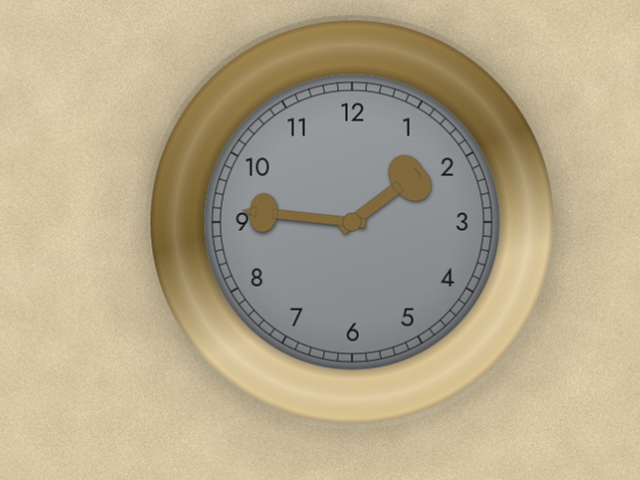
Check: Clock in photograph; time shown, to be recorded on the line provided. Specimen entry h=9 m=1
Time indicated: h=1 m=46
